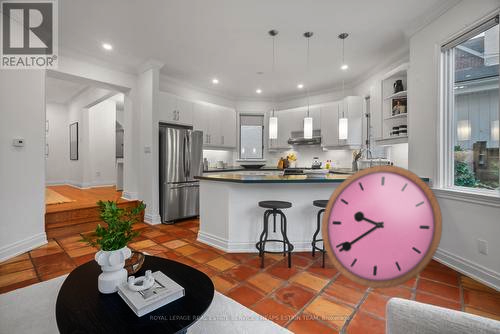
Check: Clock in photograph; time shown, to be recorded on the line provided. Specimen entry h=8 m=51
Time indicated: h=9 m=39
